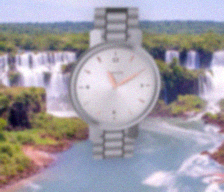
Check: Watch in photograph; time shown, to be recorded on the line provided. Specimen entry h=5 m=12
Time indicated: h=11 m=10
